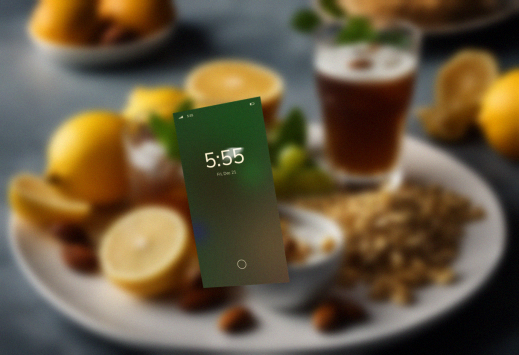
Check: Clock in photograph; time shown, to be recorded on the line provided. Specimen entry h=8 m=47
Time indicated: h=5 m=55
